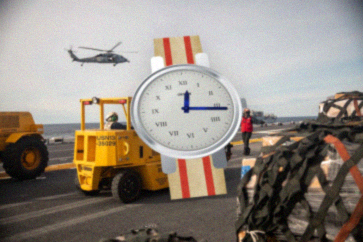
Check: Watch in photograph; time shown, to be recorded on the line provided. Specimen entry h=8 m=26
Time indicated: h=12 m=16
